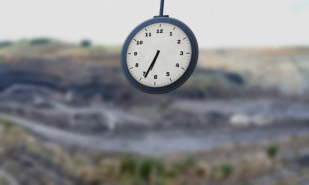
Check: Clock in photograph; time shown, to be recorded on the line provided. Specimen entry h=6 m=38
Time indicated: h=6 m=34
